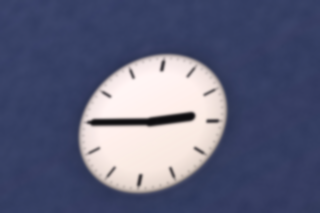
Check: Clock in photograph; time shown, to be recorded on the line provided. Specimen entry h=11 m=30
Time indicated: h=2 m=45
